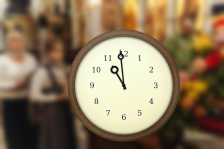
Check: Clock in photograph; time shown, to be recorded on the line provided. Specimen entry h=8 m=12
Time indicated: h=10 m=59
